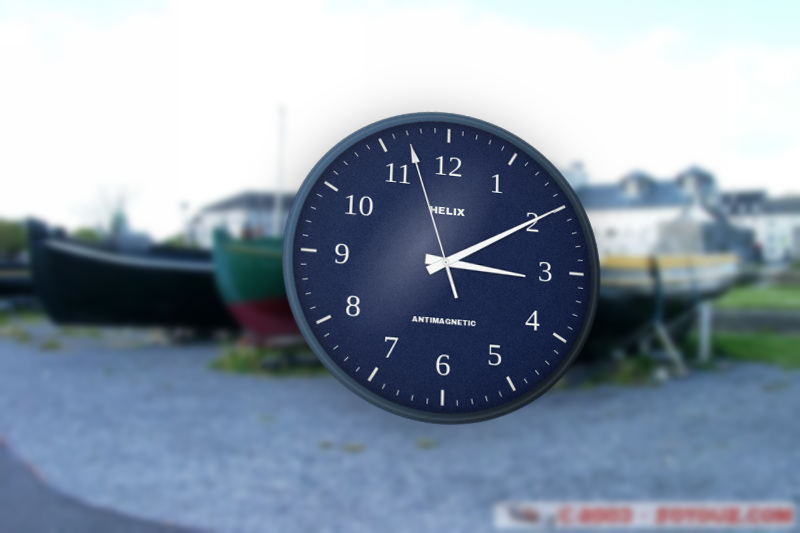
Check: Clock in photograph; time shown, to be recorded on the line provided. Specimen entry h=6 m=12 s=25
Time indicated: h=3 m=9 s=57
